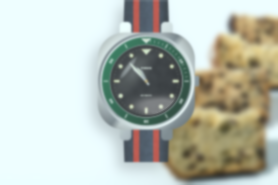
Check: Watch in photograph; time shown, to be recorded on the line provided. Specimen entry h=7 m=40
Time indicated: h=10 m=53
